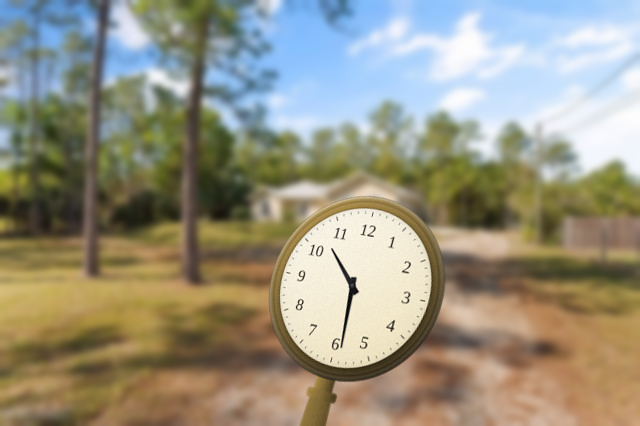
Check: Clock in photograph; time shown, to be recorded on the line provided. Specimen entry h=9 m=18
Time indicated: h=10 m=29
